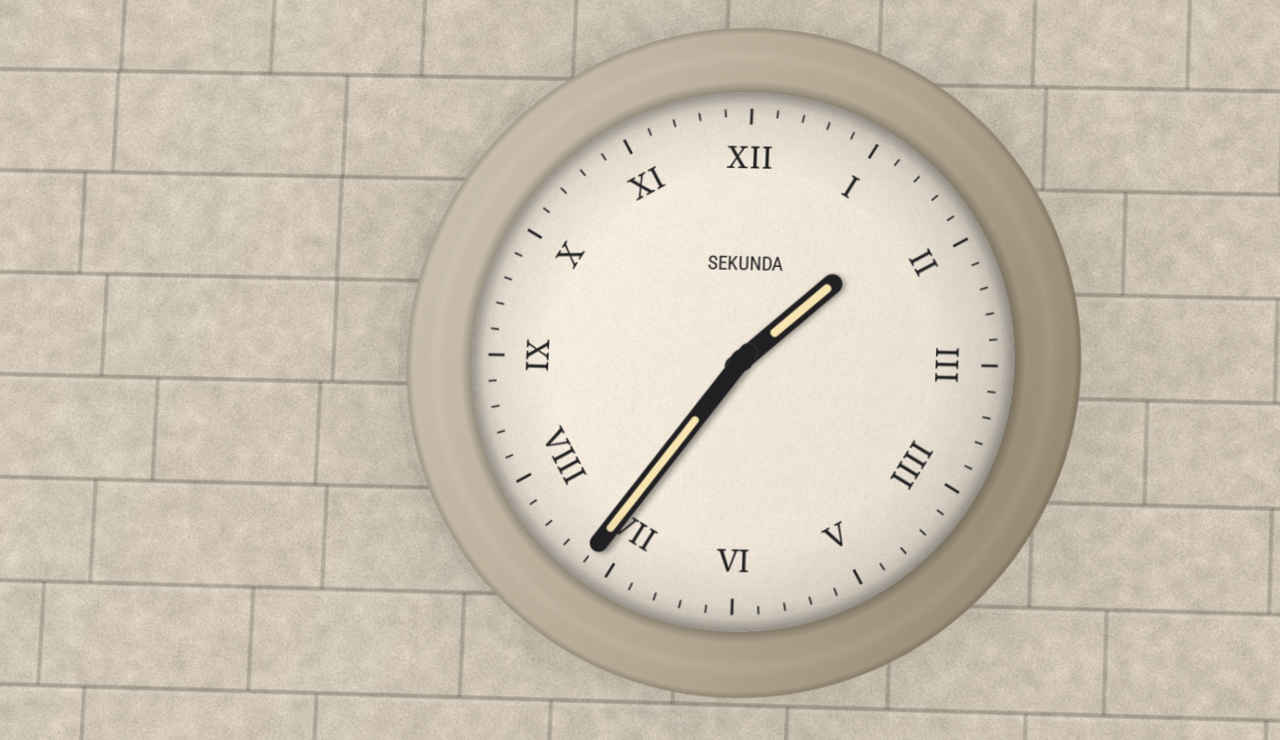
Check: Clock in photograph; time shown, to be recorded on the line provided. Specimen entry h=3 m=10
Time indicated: h=1 m=36
